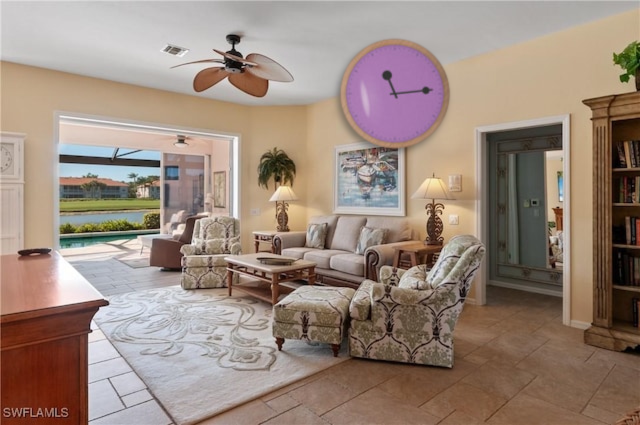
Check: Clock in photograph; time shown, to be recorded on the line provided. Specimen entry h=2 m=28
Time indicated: h=11 m=14
